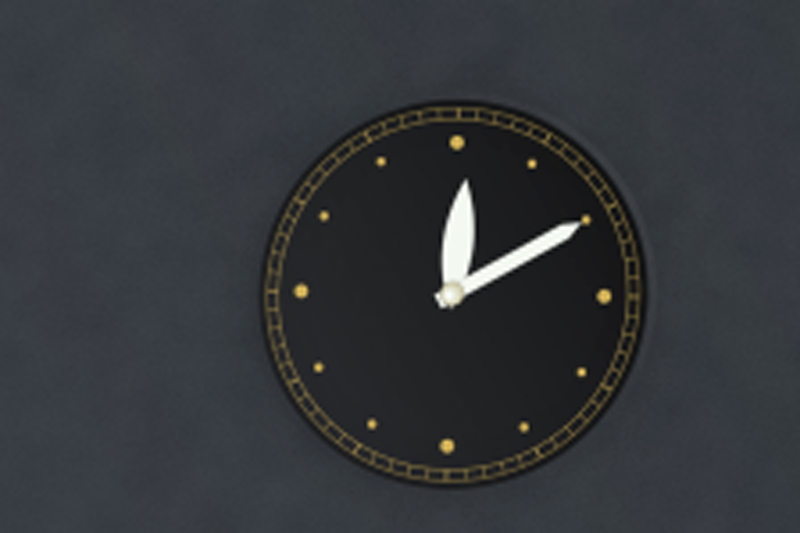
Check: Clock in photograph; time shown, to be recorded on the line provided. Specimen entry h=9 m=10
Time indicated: h=12 m=10
